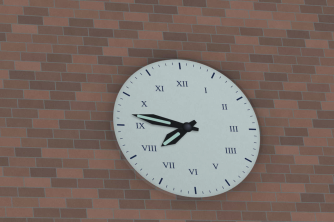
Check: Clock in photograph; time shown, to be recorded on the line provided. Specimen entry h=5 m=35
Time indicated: h=7 m=47
